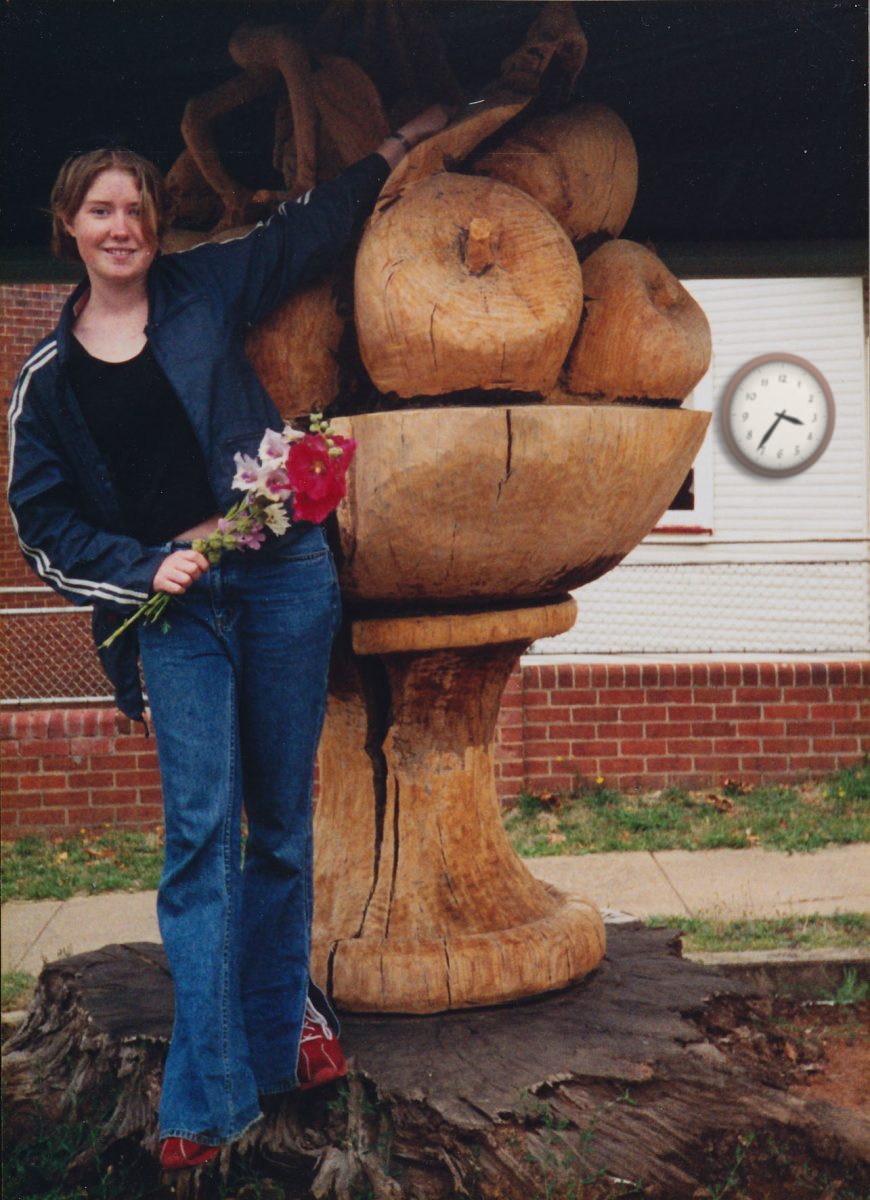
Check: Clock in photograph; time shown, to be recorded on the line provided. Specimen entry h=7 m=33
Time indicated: h=3 m=36
